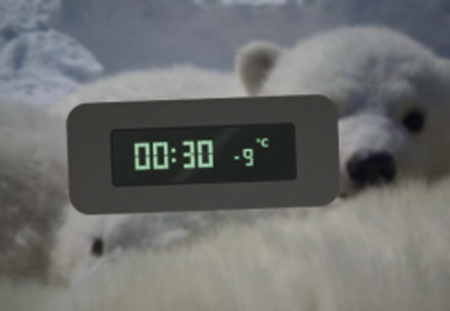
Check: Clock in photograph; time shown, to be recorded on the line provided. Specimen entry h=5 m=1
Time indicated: h=0 m=30
